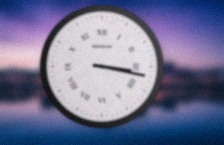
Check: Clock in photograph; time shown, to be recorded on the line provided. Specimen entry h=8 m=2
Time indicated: h=3 m=17
